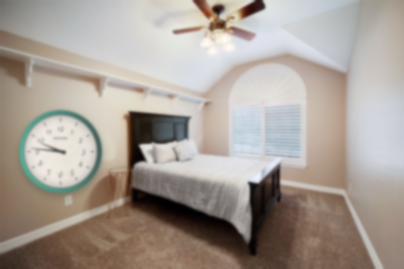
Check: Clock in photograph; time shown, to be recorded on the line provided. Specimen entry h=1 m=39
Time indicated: h=9 m=46
